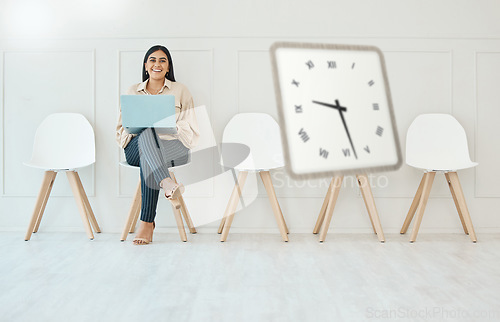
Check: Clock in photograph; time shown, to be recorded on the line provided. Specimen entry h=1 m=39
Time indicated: h=9 m=28
